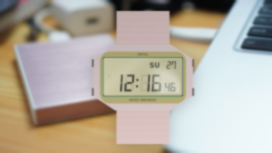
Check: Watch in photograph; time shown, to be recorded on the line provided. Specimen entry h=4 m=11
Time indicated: h=12 m=16
